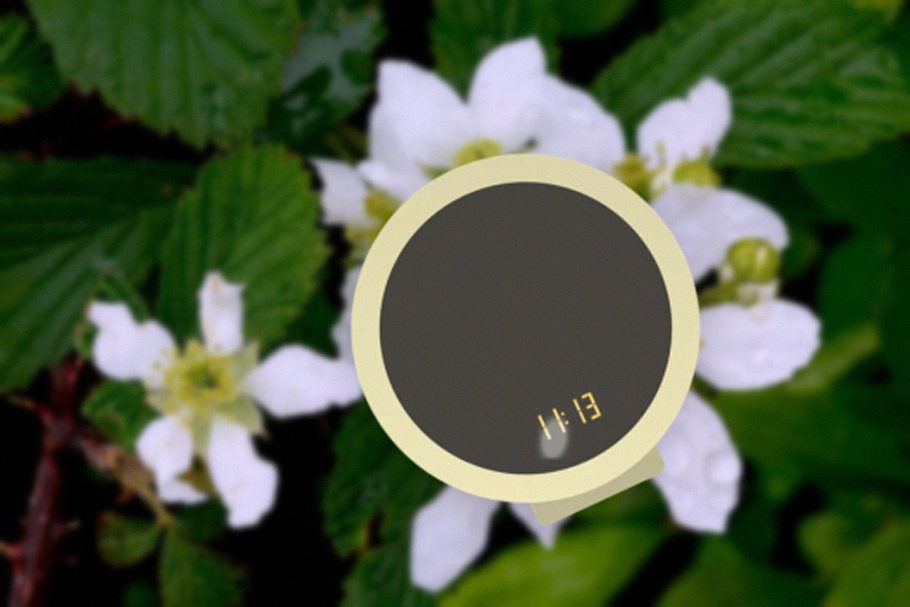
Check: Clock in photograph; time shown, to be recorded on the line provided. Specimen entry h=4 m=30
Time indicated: h=11 m=13
